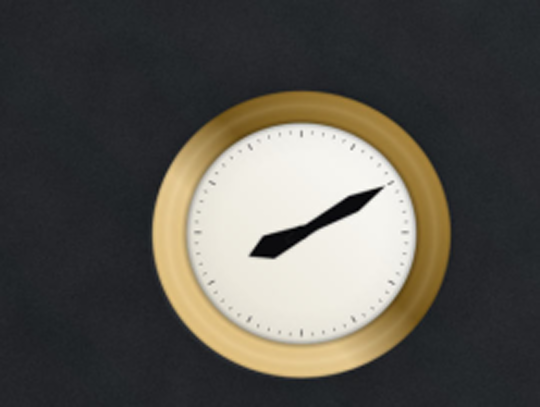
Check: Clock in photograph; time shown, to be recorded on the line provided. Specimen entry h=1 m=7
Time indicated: h=8 m=10
